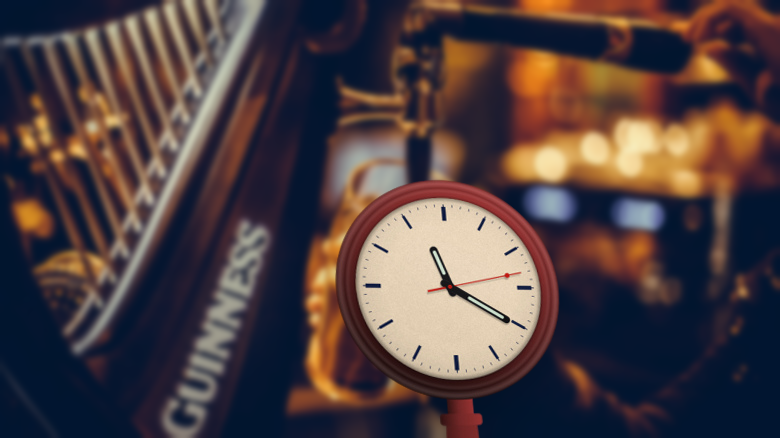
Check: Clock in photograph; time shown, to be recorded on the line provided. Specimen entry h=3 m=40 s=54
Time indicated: h=11 m=20 s=13
